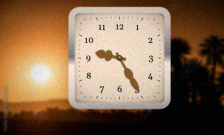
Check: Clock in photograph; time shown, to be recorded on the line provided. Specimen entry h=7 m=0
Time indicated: h=9 m=25
